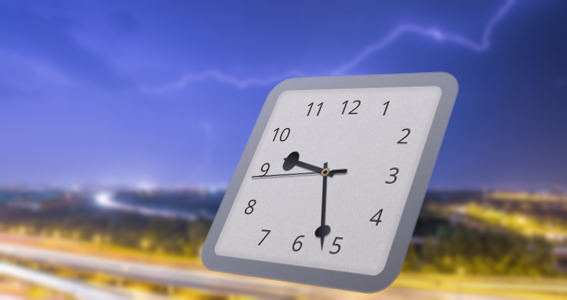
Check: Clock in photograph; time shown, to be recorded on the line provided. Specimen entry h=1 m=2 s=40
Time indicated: h=9 m=26 s=44
